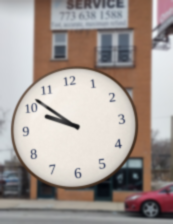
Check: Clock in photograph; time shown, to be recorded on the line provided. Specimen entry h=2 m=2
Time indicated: h=9 m=52
